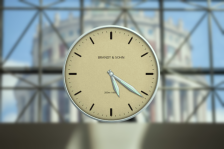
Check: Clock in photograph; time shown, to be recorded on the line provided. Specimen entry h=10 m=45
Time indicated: h=5 m=21
